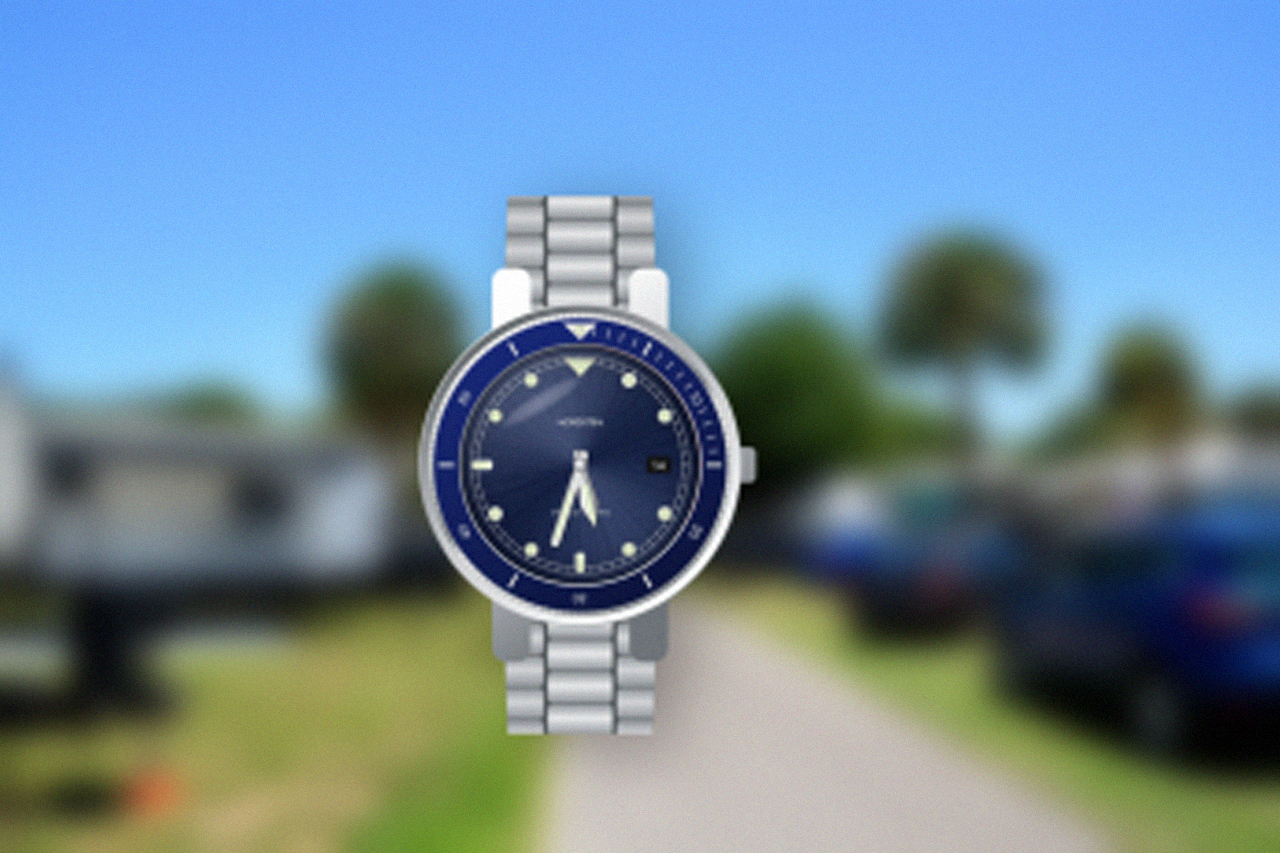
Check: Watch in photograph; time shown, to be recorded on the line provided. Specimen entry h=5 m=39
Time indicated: h=5 m=33
